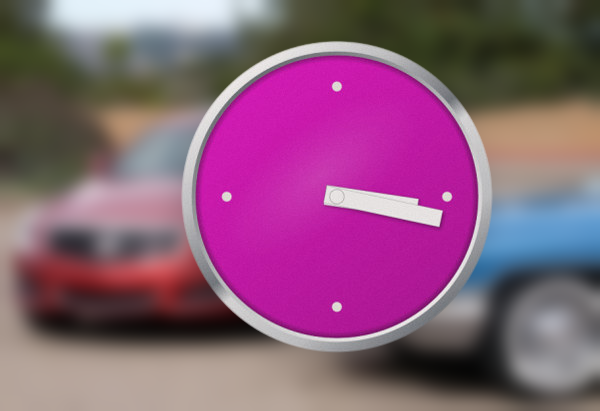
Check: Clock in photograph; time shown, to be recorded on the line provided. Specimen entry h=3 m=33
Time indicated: h=3 m=17
